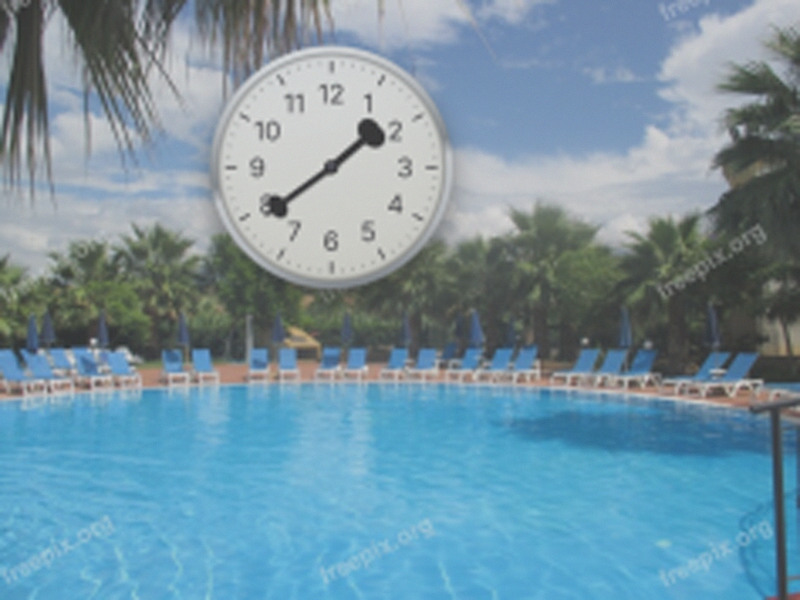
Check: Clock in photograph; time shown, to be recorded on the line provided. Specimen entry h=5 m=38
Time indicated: h=1 m=39
